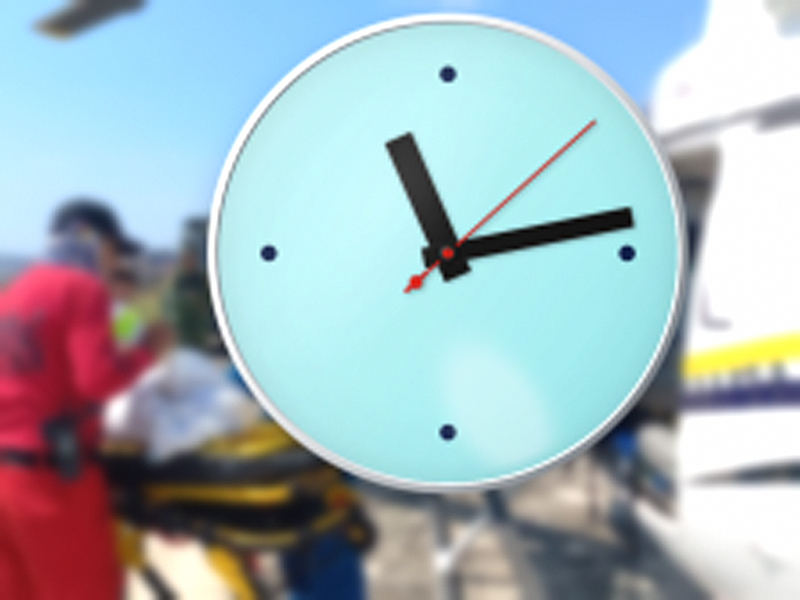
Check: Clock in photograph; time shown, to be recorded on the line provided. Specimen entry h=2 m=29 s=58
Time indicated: h=11 m=13 s=8
